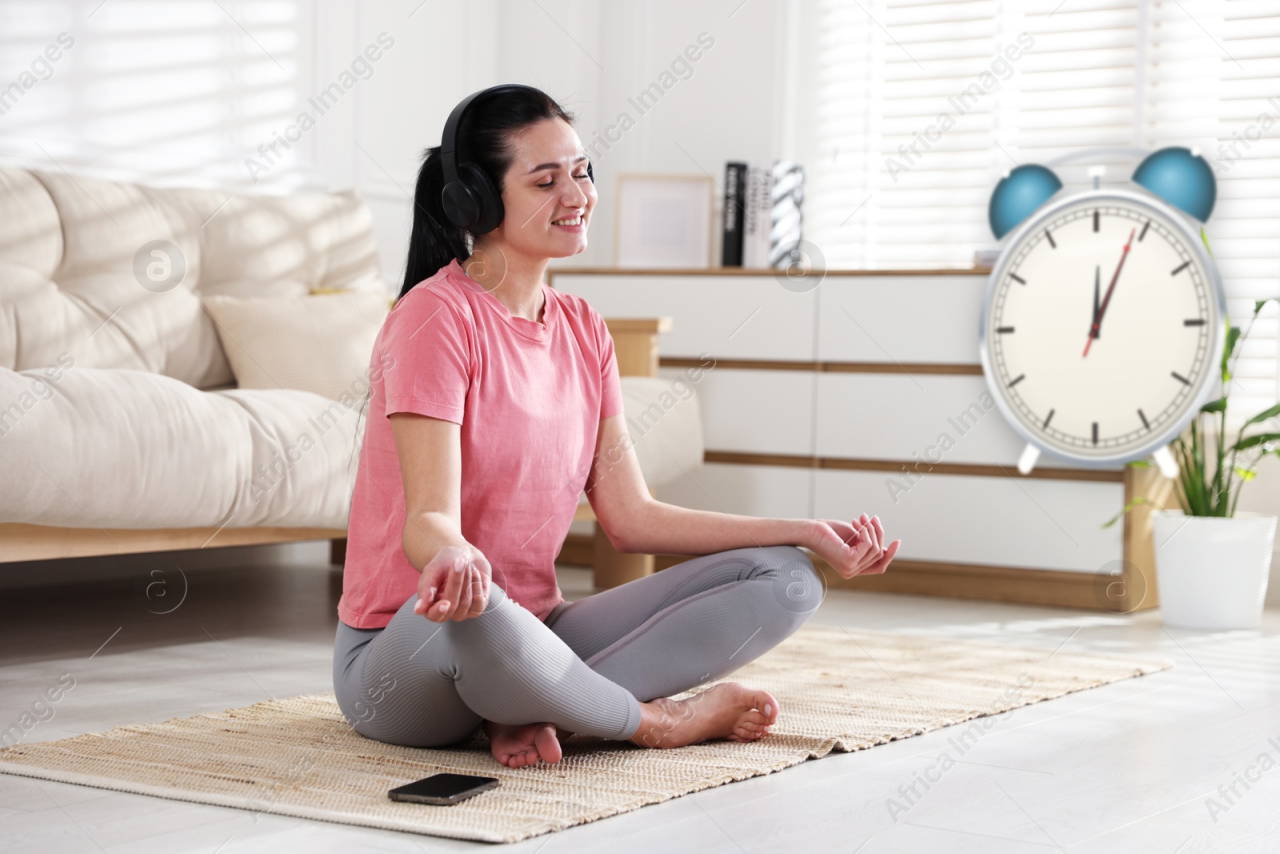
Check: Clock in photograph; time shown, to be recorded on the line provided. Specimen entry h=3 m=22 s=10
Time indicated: h=12 m=4 s=4
